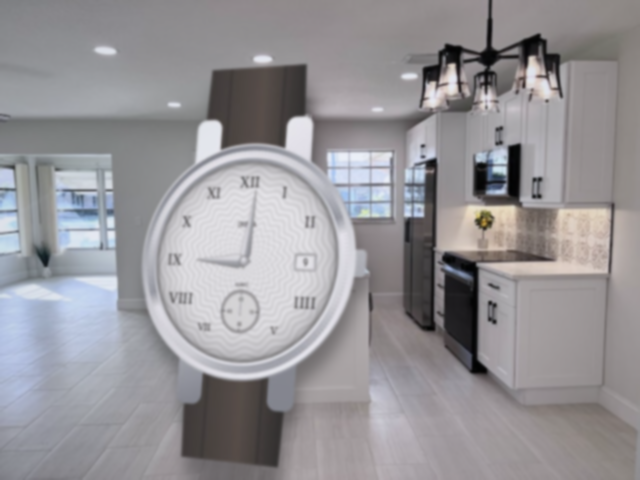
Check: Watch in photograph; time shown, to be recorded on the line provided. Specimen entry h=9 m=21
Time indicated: h=9 m=1
